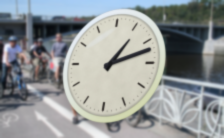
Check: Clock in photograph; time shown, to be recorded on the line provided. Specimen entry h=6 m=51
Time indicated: h=1 m=12
